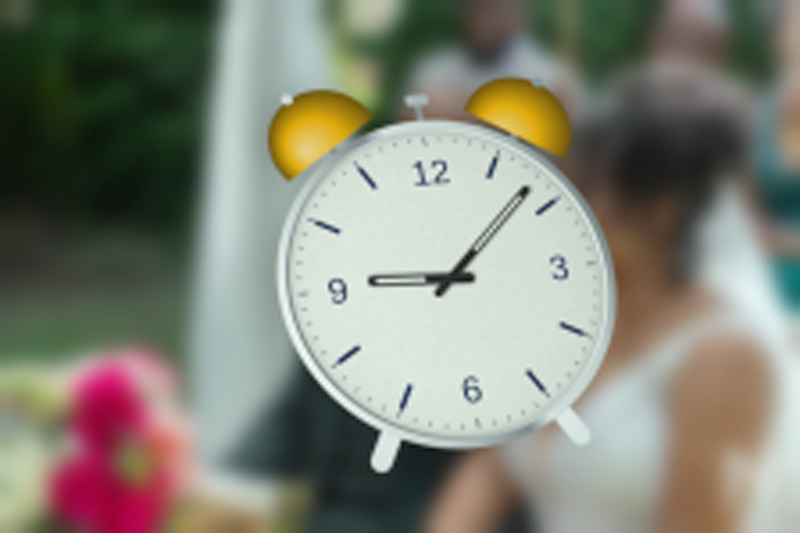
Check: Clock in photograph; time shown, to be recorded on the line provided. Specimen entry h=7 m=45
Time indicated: h=9 m=8
